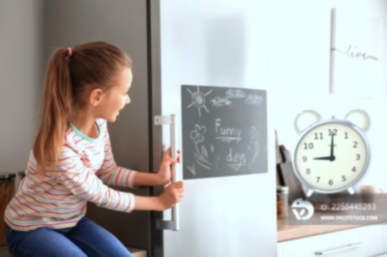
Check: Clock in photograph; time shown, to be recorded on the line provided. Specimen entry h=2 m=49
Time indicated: h=9 m=0
